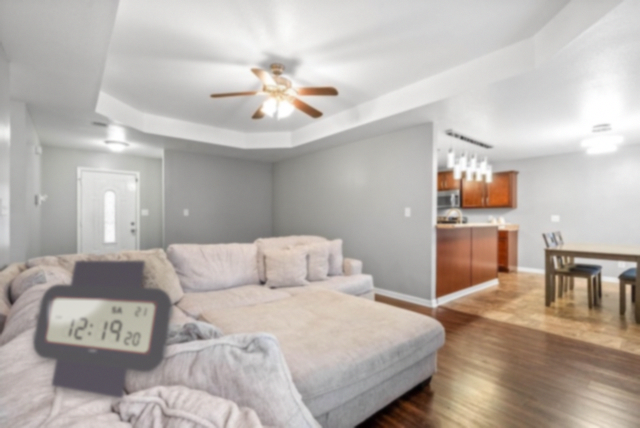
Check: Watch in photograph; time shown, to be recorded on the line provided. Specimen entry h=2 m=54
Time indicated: h=12 m=19
